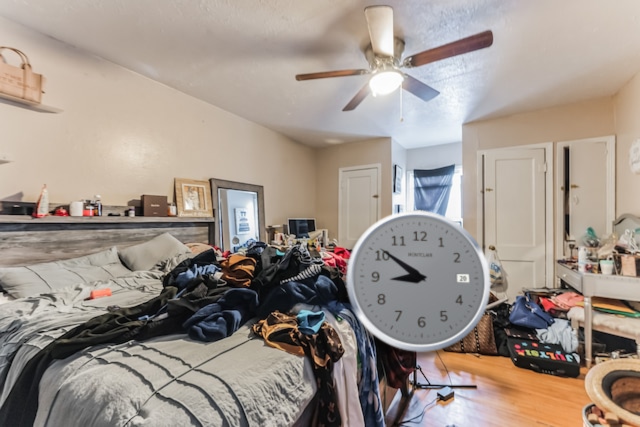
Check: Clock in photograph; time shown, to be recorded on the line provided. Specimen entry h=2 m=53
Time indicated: h=8 m=51
